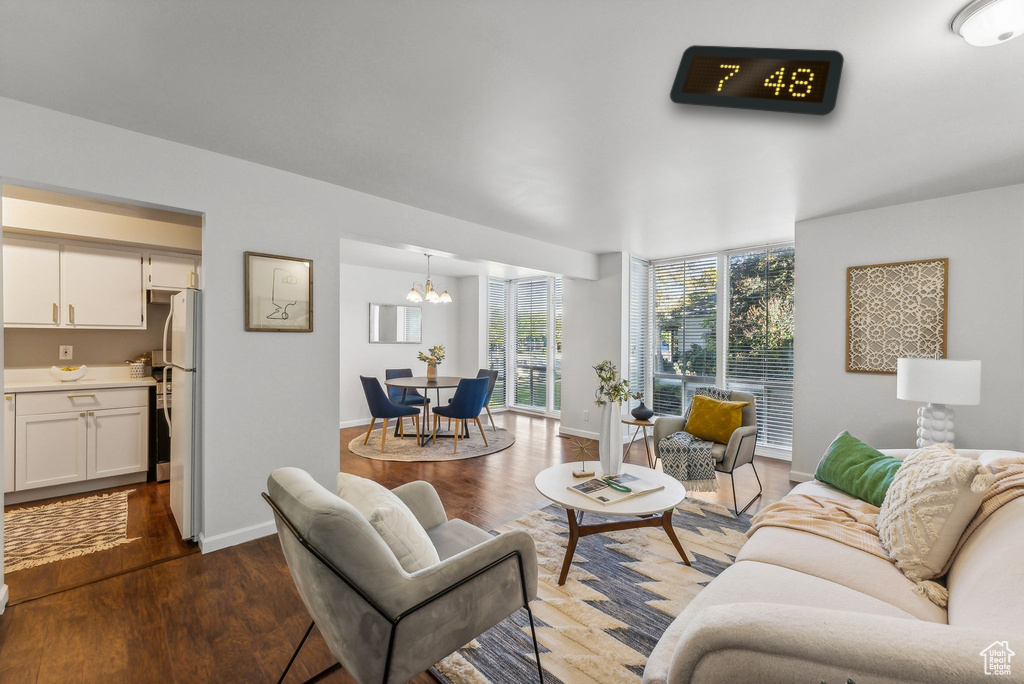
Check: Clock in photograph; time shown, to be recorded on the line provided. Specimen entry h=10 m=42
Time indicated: h=7 m=48
